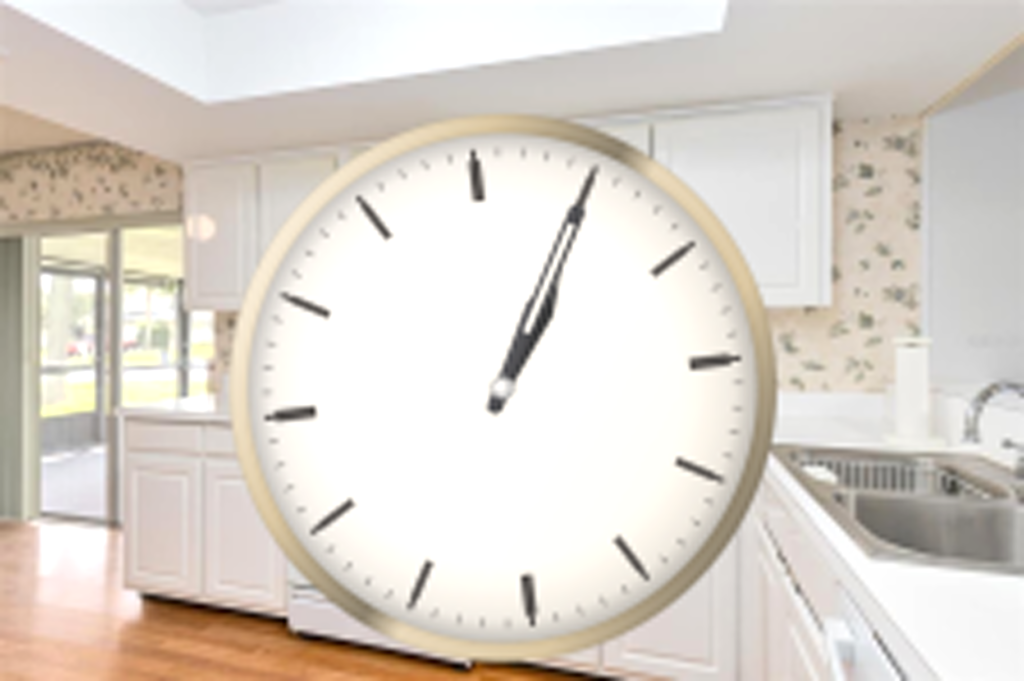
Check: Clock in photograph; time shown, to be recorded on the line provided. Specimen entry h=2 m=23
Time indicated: h=1 m=5
